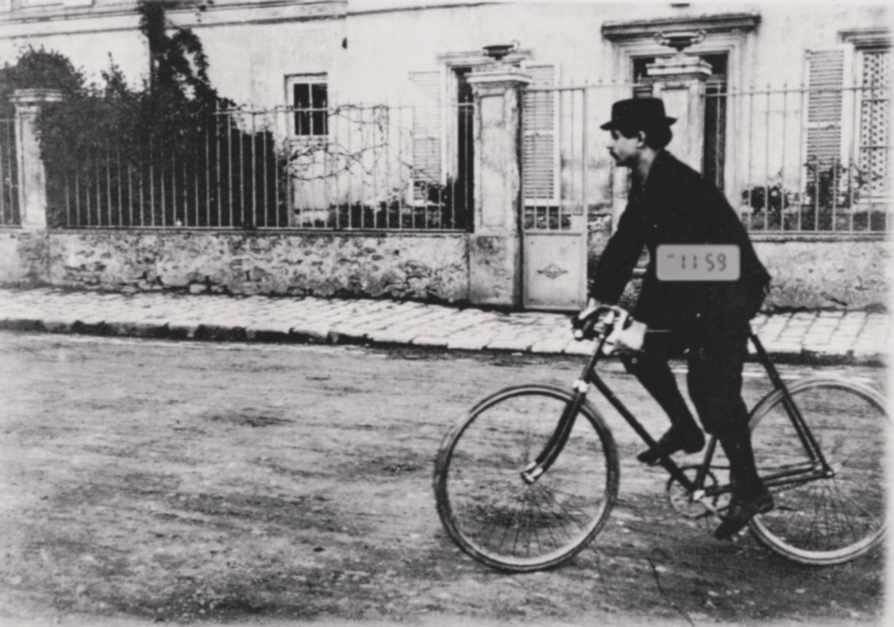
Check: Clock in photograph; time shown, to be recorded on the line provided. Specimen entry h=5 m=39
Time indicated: h=11 m=59
